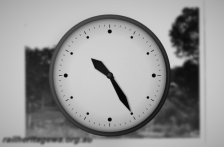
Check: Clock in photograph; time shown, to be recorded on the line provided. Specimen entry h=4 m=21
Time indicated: h=10 m=25
